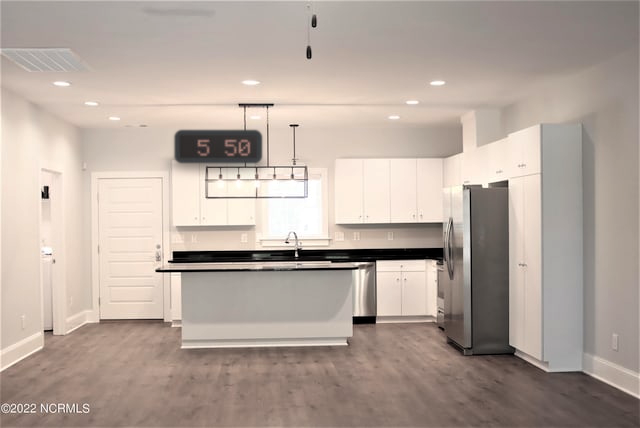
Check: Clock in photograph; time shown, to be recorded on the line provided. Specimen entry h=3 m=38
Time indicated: h=5 m=50
